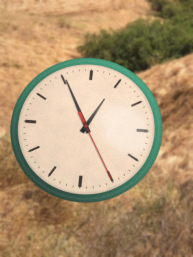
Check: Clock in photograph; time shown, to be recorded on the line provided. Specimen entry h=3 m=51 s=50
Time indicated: h=12 m=55 s=25
